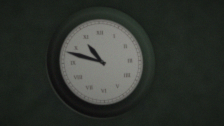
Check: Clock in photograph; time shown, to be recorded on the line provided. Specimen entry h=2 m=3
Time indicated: h=10 m=48
